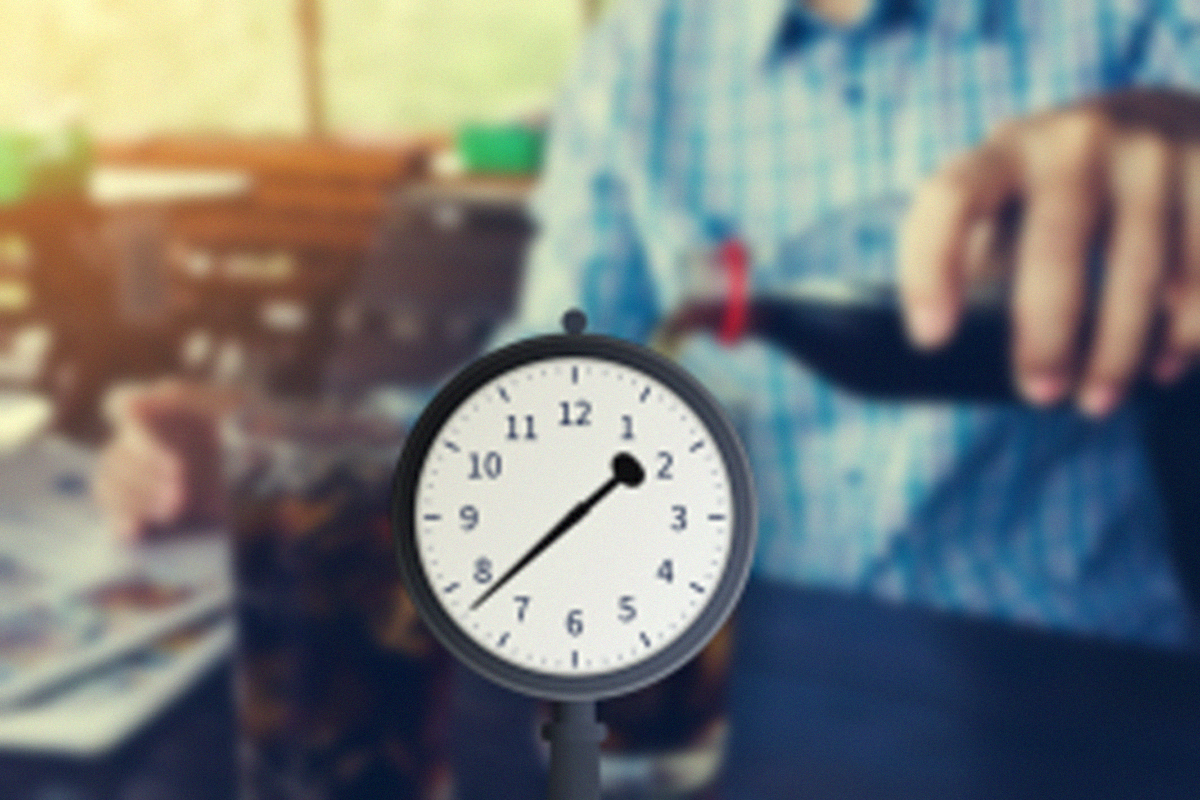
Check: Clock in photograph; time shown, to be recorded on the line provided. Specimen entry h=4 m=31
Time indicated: h=1 m=38
